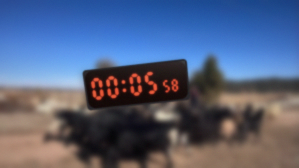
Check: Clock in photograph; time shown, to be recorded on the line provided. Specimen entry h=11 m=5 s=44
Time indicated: h=0 m=5 s=58
